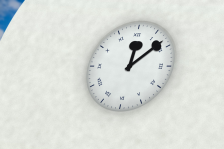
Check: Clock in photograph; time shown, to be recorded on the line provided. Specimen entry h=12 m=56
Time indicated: h=12 m=8
